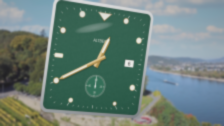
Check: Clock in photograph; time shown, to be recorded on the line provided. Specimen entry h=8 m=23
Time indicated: h=12 m=40
